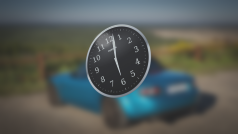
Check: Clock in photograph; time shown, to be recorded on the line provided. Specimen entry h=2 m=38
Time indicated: h=6 m=2
